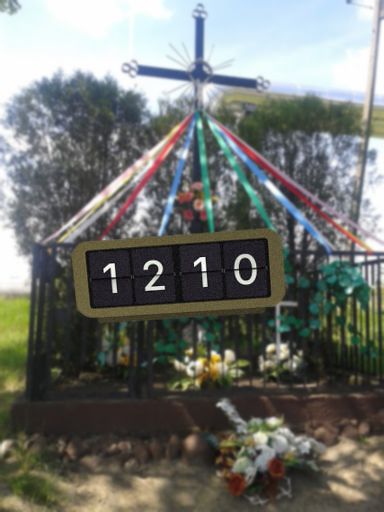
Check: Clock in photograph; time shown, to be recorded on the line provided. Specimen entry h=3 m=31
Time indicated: h=12 m=10
